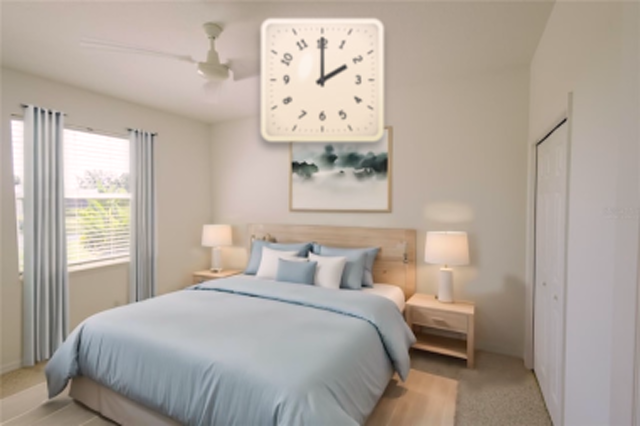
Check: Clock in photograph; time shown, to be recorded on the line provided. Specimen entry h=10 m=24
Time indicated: h=2 m=0
